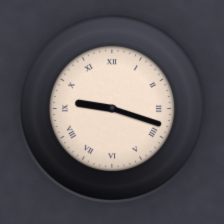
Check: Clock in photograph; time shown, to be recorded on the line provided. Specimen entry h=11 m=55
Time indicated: h=9 m=18
